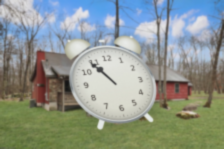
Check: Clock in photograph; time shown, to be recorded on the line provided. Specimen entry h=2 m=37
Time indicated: h=10 m=54
